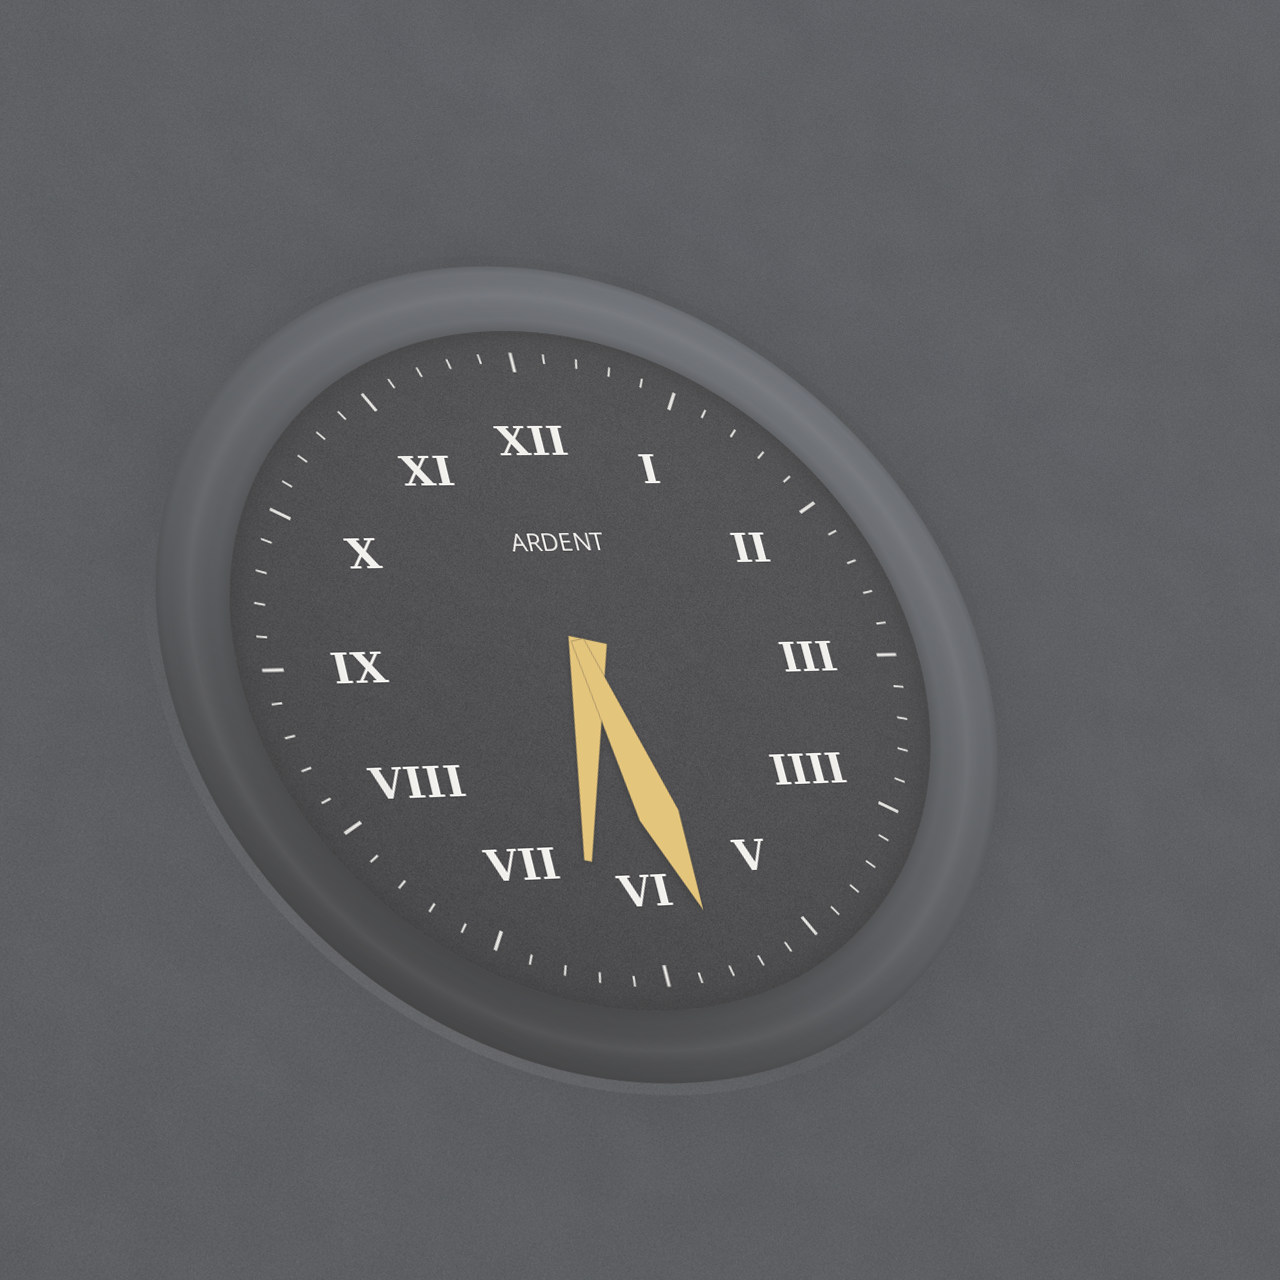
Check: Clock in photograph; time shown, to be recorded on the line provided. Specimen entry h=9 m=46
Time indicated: h=6 m=28
